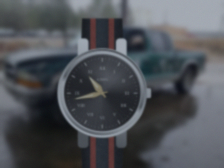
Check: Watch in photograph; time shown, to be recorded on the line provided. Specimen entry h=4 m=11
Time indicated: h=10 m=43
